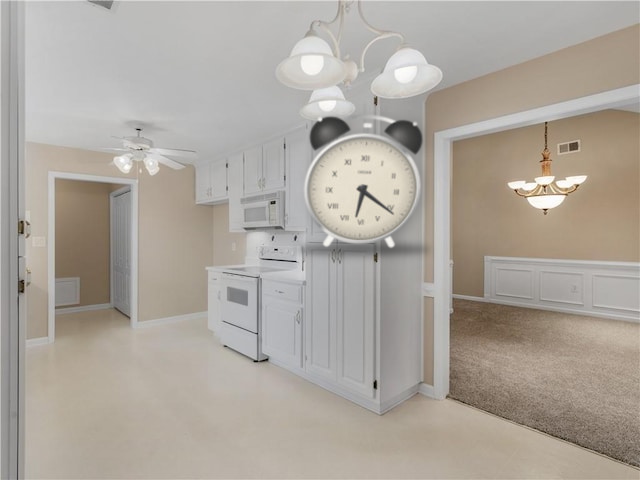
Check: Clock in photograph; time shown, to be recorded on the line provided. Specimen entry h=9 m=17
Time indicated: h=6 m=21
